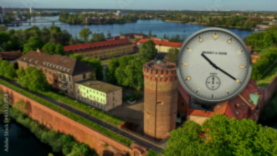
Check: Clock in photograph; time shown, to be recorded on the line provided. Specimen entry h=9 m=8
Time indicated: h=10 m=20
